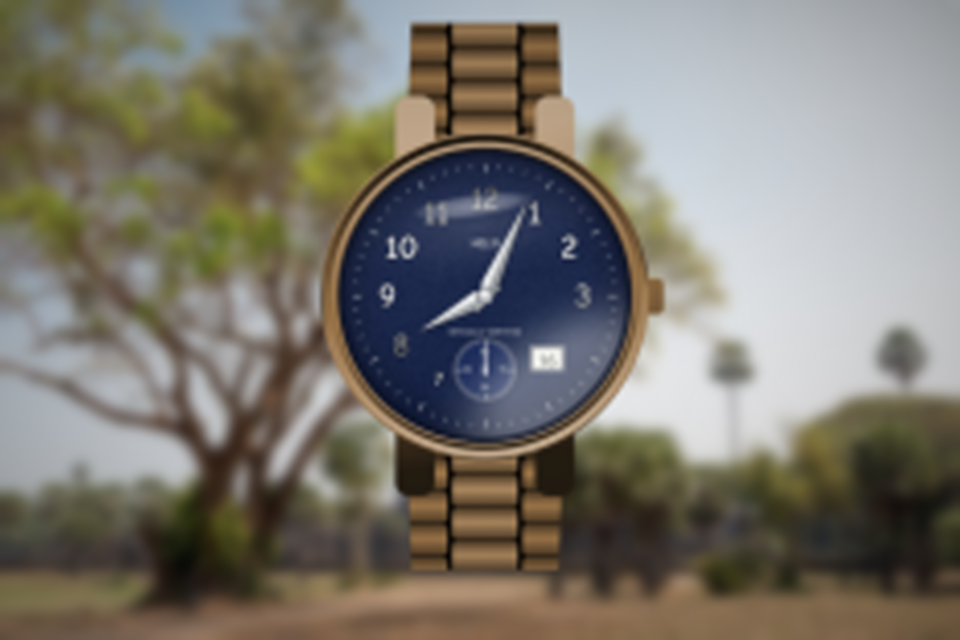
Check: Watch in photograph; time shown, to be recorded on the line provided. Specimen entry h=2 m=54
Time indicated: h=8 m=4
